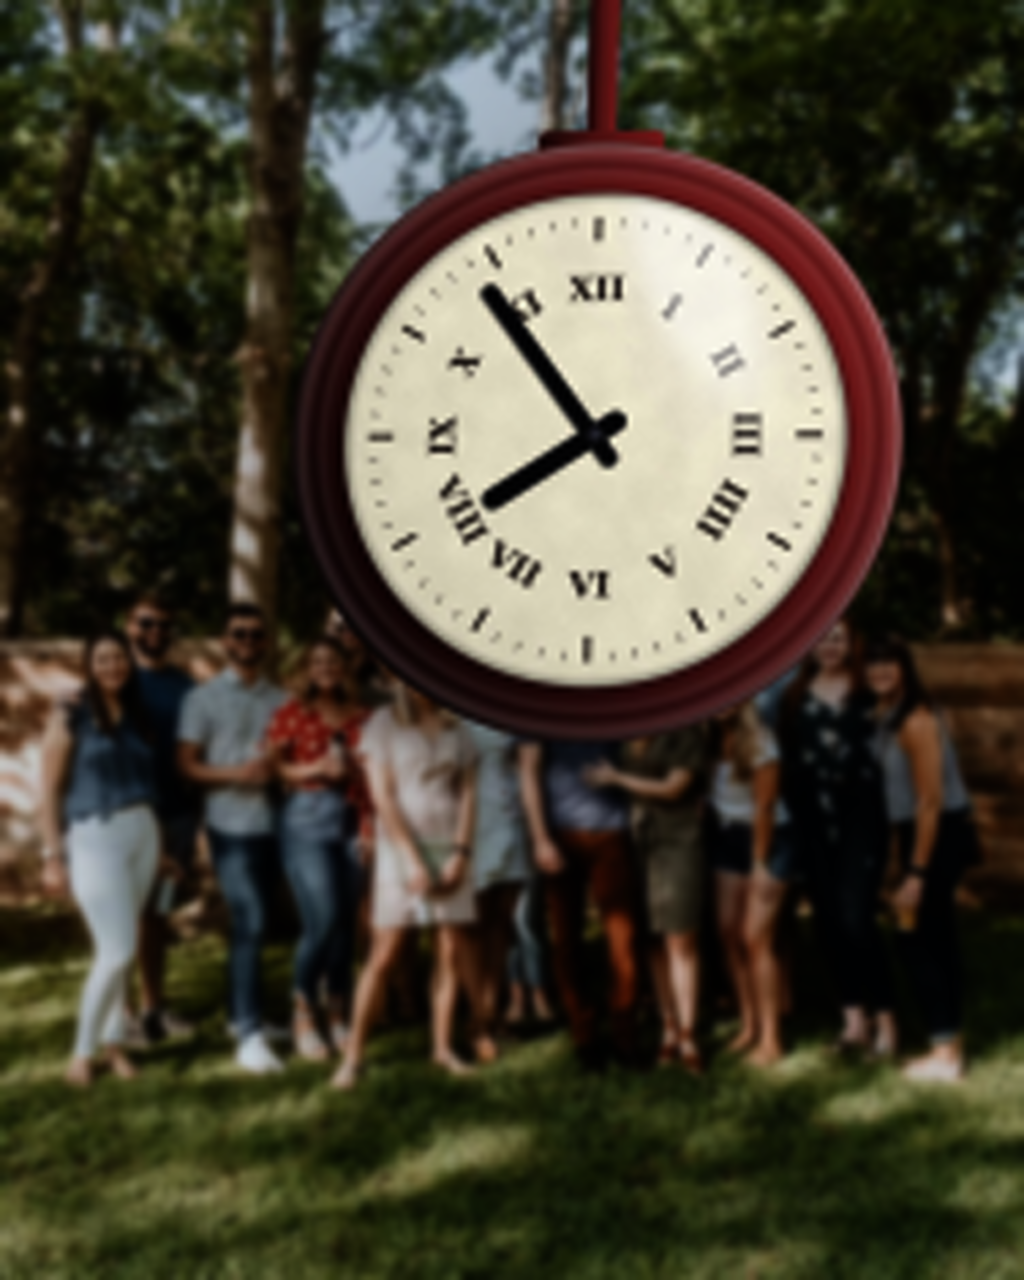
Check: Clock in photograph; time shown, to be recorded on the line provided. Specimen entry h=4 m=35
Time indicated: h=7 m=54
